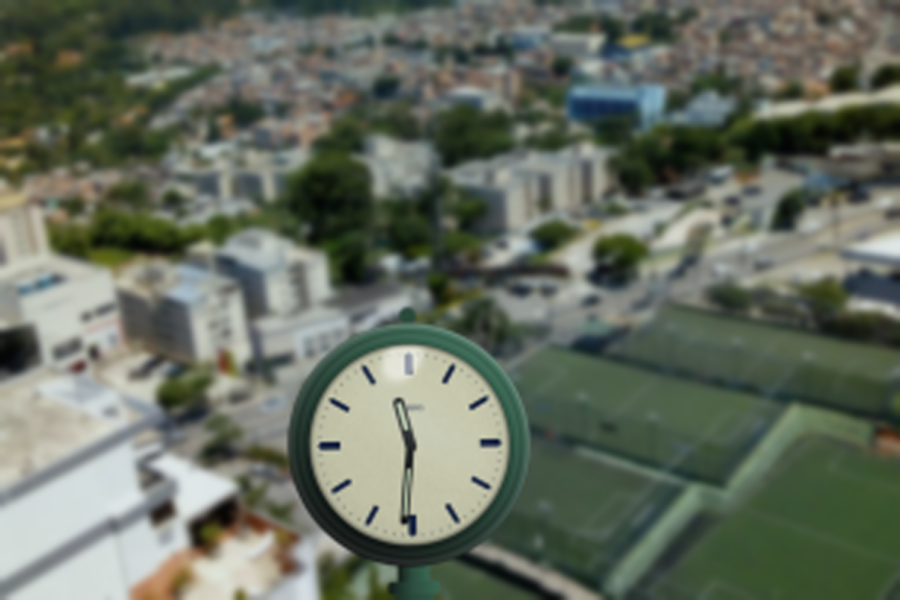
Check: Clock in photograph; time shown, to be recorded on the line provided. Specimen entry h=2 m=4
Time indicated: h=11 m=31
